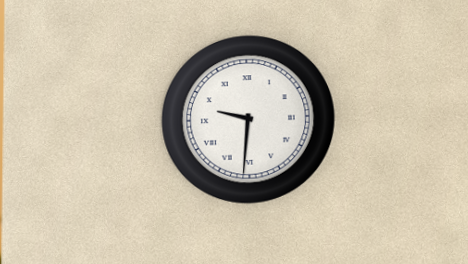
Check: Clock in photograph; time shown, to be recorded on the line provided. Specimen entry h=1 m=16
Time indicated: h=9 m=31
